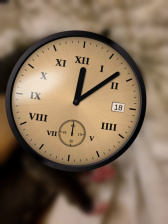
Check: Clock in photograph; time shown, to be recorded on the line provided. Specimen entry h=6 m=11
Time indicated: h=12 m=8
